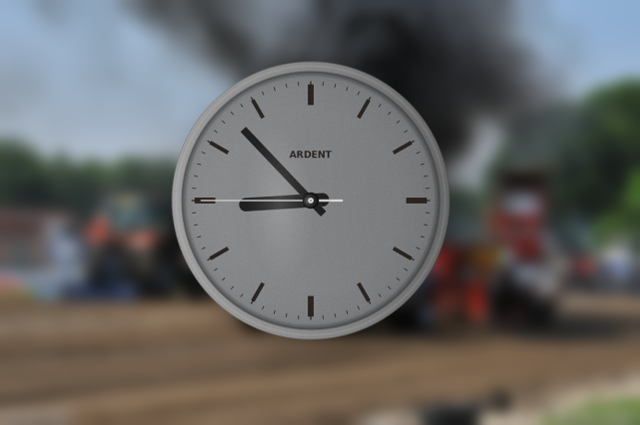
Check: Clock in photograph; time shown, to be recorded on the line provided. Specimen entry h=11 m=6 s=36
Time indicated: h=8 m=52 s=45
